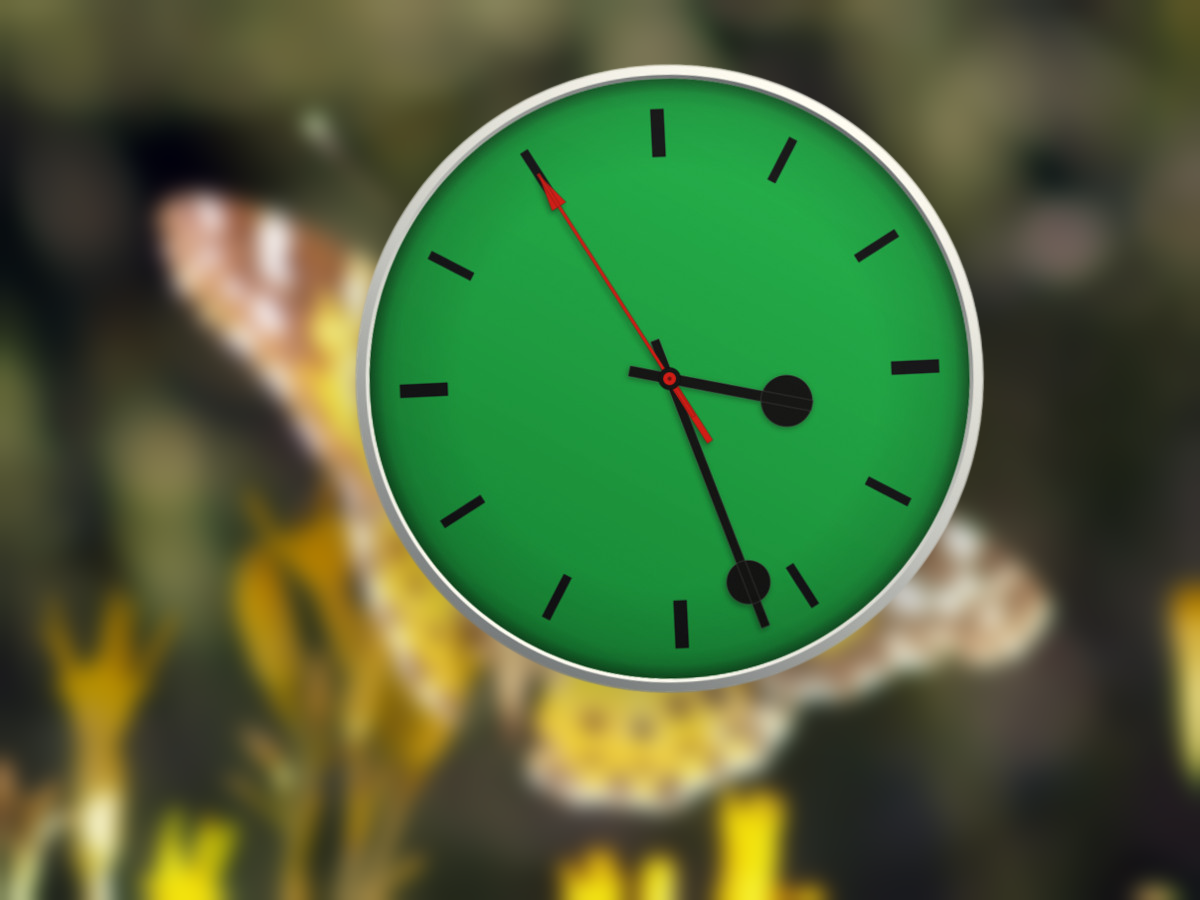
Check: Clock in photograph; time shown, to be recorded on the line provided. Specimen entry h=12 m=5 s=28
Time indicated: h=3 m=26 s=55
